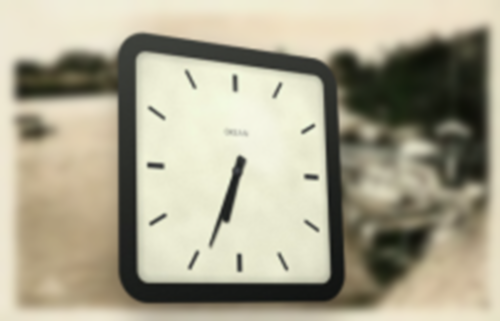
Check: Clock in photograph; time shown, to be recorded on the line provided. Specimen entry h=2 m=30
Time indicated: h=6 m=34
